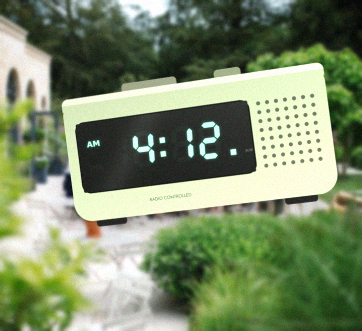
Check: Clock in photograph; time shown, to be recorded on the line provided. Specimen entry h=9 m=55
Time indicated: h=4 m=12
